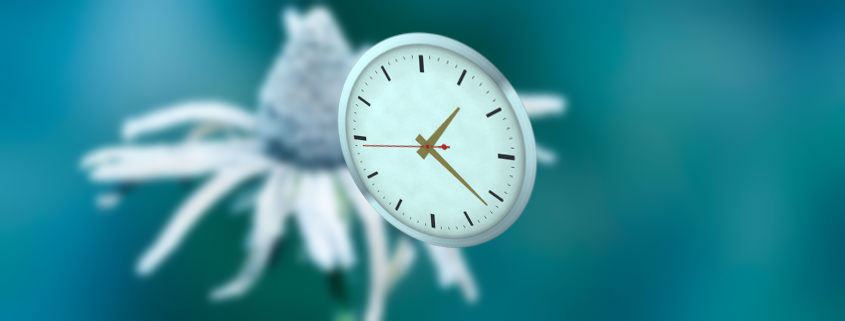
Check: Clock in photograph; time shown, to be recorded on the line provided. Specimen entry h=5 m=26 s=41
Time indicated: h=1 m=21 s=44
